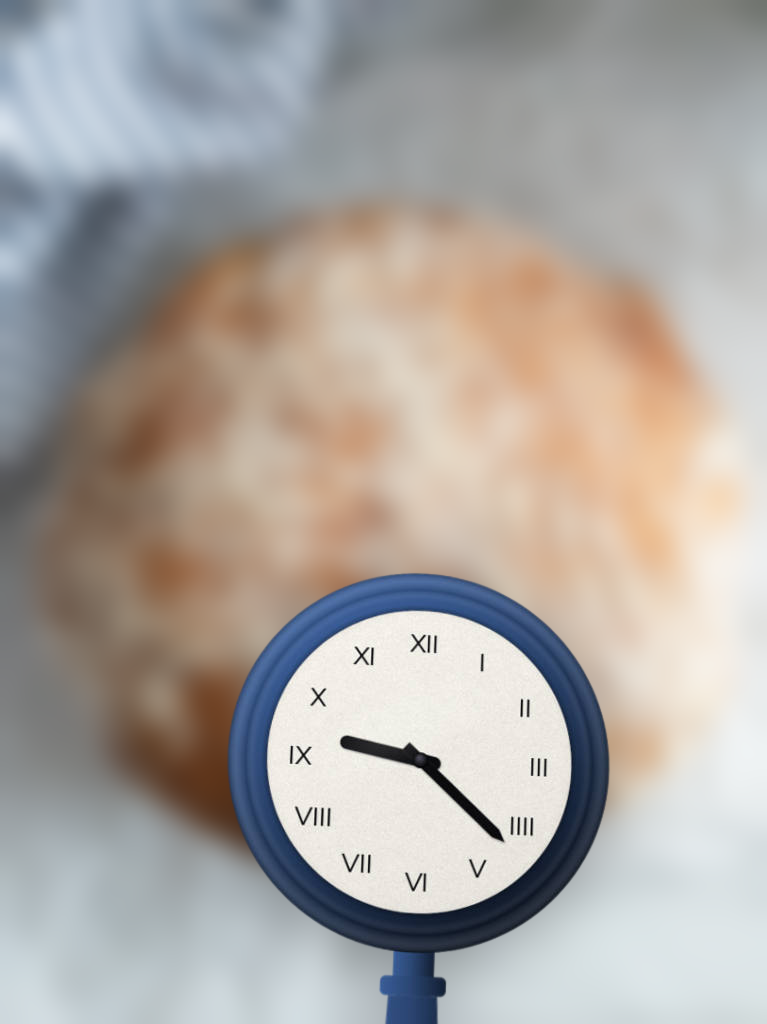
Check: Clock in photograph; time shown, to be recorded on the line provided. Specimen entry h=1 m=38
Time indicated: h=9 m=22
